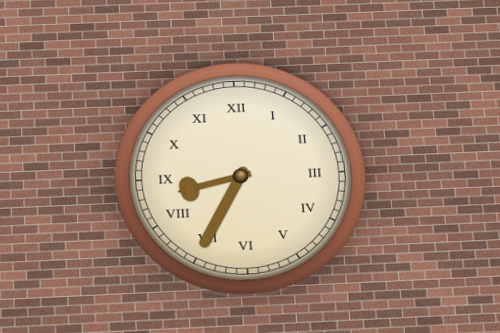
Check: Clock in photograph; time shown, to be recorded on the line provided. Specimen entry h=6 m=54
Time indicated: h=8 m=35
